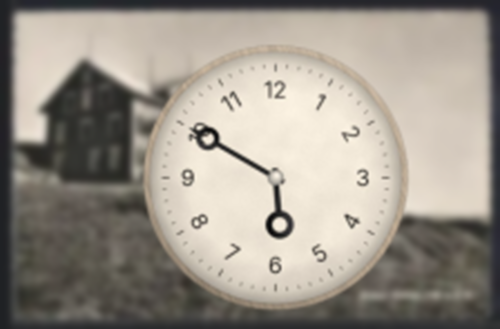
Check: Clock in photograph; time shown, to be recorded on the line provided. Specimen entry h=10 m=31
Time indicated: h=5 m=50
